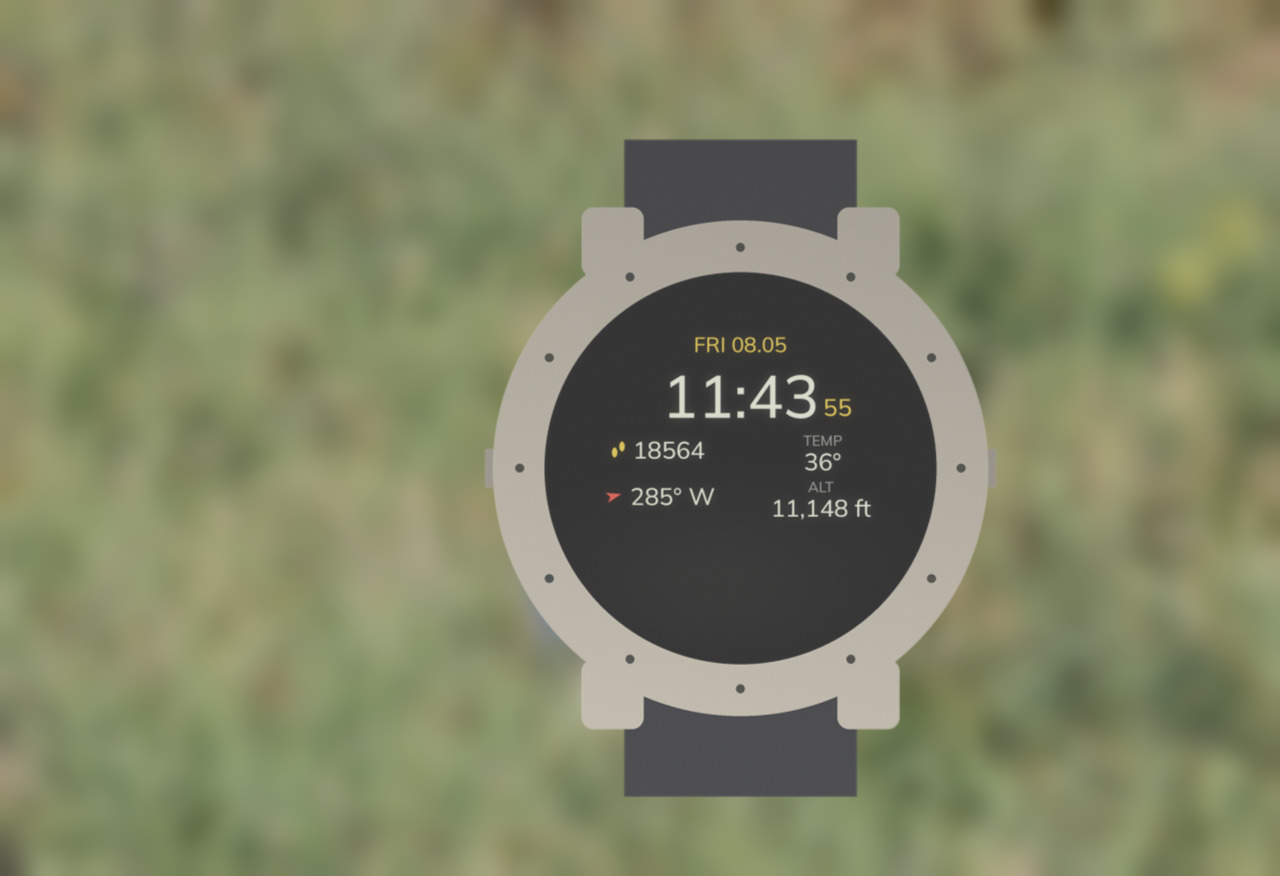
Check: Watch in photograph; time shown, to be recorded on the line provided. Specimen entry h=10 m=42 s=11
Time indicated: h=11 m=43 s=55
